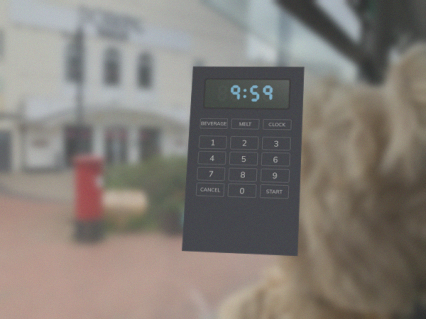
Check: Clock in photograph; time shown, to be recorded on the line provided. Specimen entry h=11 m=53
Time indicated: h=9 m=59
